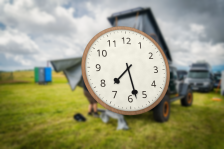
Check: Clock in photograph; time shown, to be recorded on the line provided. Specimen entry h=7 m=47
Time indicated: h=7 m=28
